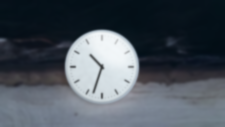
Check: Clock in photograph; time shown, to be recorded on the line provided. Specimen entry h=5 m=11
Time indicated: h=10 m=33
